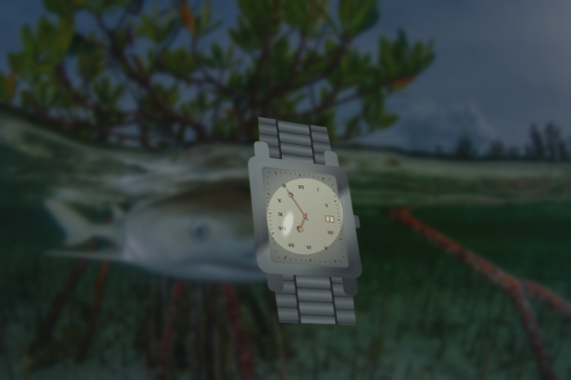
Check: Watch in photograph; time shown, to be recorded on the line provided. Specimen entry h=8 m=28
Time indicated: h=6 m=55
